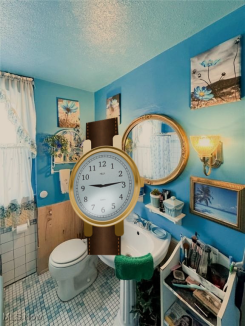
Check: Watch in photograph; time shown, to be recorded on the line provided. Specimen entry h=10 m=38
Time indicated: h=9 m=14
